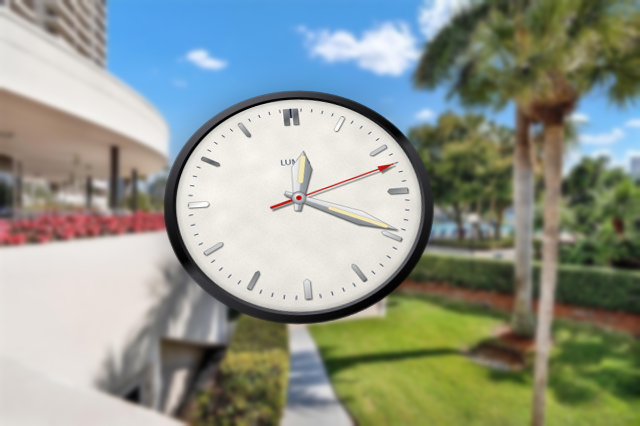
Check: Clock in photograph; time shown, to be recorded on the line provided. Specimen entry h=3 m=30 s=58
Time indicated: h=12 m=19 s=12
